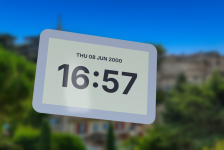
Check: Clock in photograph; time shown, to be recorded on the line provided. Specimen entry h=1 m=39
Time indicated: h=16 m=57
